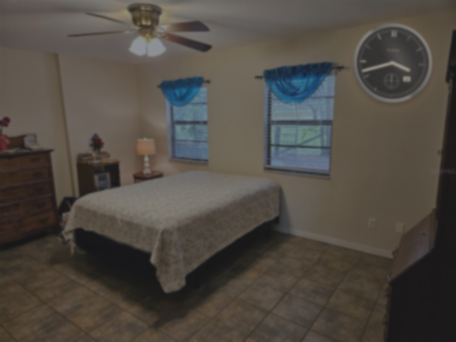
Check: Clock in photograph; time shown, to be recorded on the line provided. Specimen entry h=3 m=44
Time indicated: h=3 m=42
